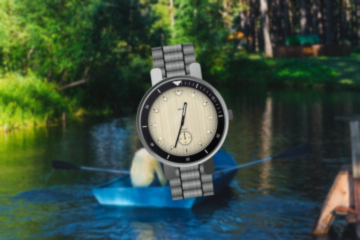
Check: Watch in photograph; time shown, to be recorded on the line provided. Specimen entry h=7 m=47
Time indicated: h=12 m=34
